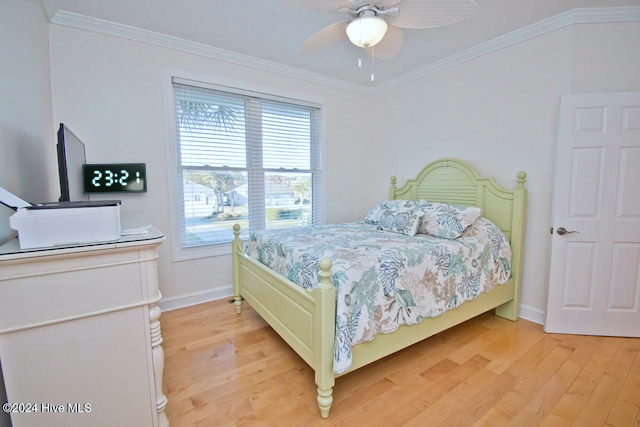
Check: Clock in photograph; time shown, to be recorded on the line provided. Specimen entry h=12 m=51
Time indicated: h=23 m=21
